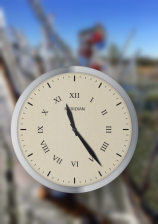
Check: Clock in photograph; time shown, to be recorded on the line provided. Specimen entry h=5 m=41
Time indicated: h=11 m=24
